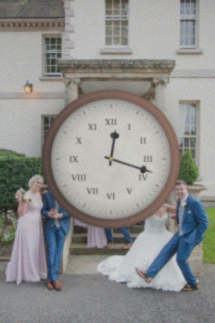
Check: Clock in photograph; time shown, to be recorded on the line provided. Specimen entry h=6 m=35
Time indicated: h=12 m=18
